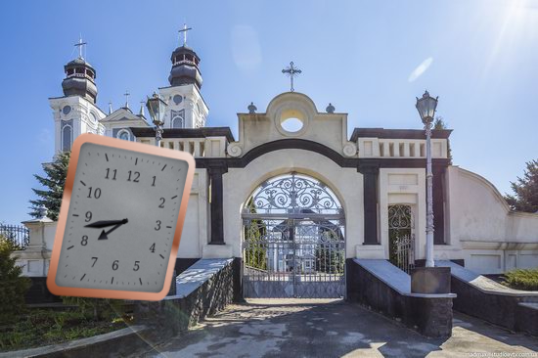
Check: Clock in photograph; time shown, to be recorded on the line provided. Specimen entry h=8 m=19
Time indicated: h=7 m=43
